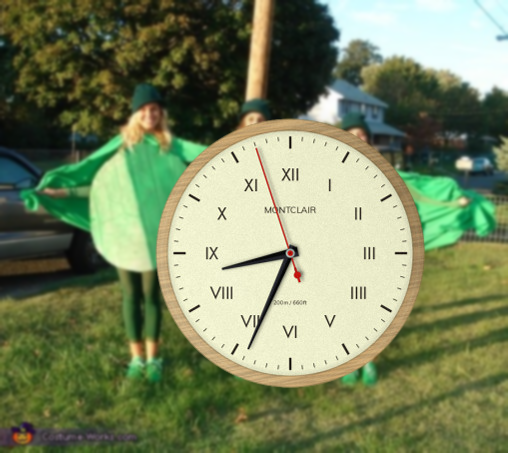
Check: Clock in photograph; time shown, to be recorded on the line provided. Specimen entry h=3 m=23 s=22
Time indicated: h=8 m=33 s=57
